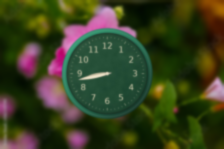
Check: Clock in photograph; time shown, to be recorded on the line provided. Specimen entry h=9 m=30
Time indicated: h=8 m=43
